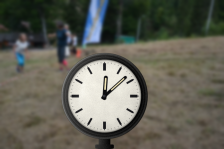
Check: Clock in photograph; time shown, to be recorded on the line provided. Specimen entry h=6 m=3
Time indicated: h=12 m=8
